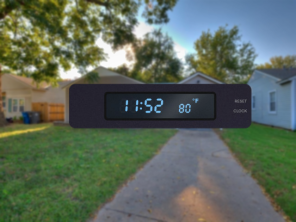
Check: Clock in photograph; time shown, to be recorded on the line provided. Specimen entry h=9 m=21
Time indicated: h=11 m=52
